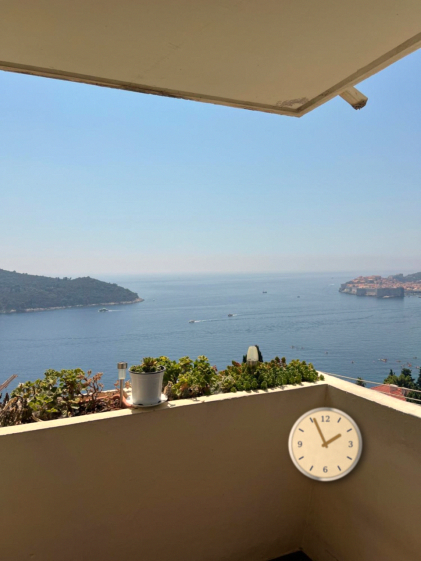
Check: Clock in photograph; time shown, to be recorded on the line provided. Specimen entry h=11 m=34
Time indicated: h=1 m=56
